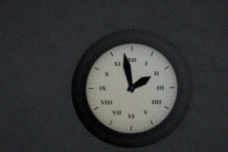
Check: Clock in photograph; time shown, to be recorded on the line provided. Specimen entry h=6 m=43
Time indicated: h=1 m=58
